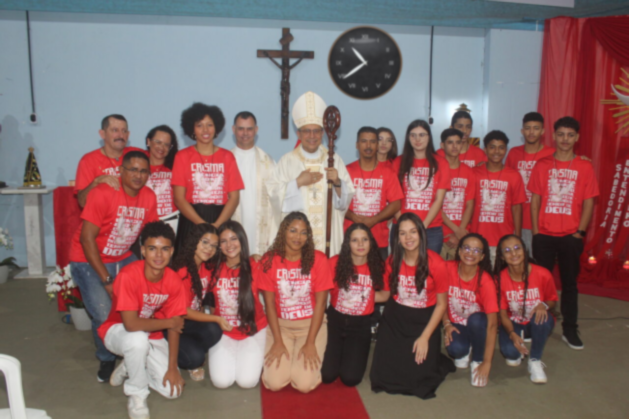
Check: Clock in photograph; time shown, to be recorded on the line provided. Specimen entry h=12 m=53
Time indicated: h=10 m=39
